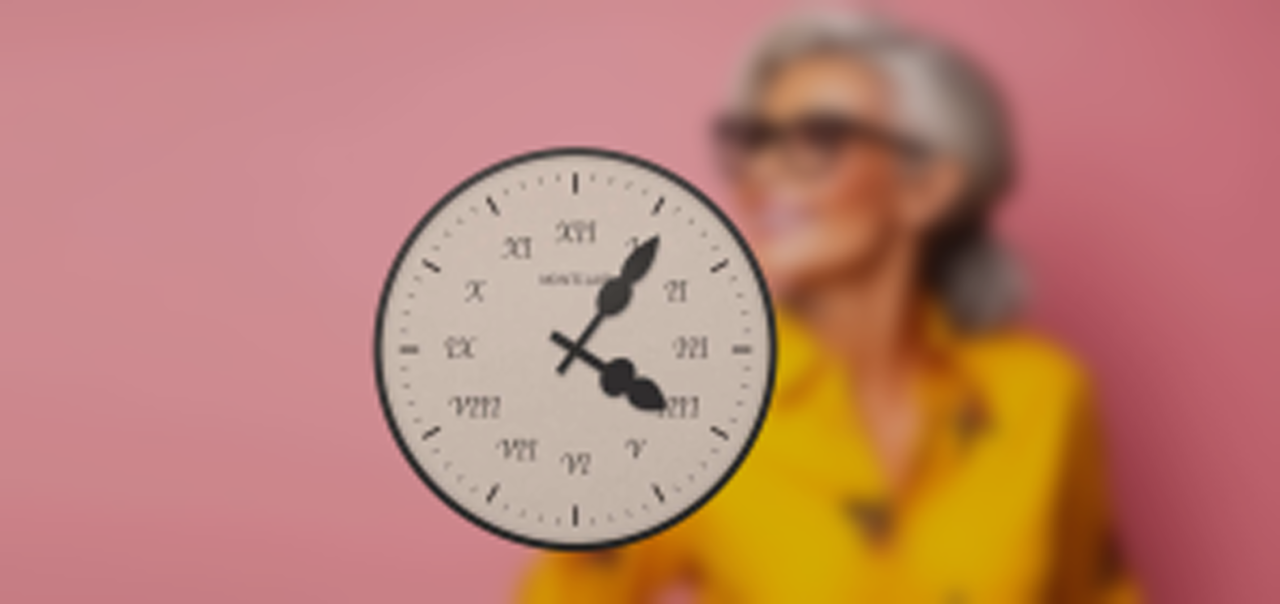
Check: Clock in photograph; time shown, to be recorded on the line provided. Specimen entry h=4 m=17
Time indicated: h=4 m=6
